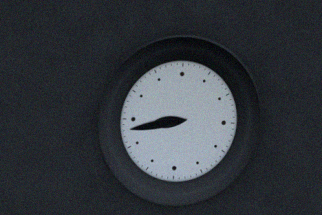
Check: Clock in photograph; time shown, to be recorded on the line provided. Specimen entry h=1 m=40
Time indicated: h=8 m=43
